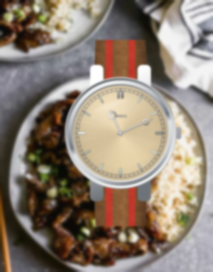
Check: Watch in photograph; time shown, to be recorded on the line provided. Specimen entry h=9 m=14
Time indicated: h=11 m=11
